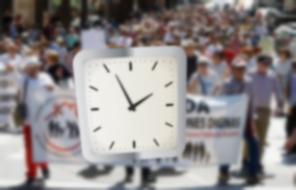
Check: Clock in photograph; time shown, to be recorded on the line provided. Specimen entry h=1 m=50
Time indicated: h=1 m=56
